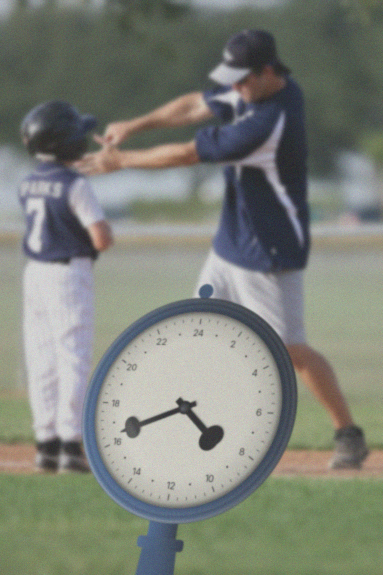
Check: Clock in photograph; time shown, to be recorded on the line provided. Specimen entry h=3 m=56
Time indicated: h=8 m=41
